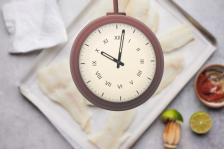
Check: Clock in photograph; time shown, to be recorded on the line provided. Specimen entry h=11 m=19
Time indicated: h=10 m=2
